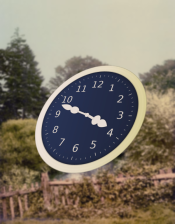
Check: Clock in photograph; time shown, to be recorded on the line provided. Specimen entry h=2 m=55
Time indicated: h=3 m=48
